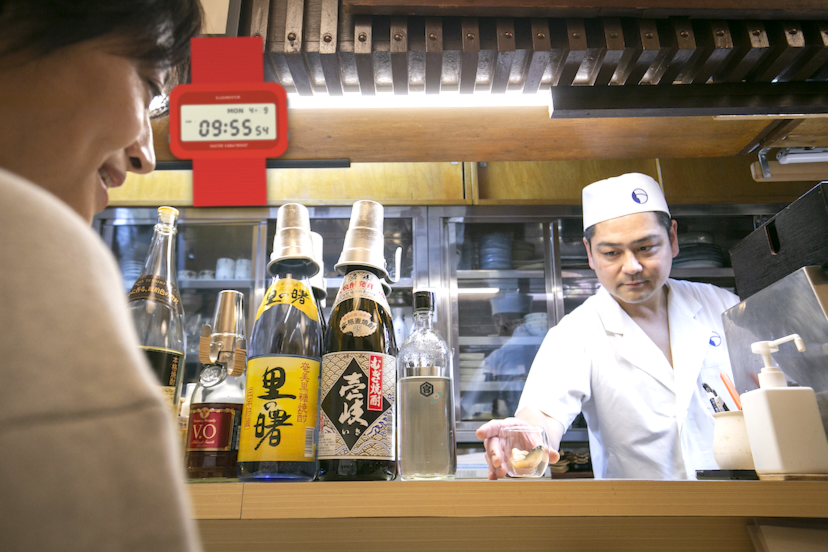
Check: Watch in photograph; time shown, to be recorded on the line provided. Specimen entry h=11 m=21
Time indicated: h=9 m=55
